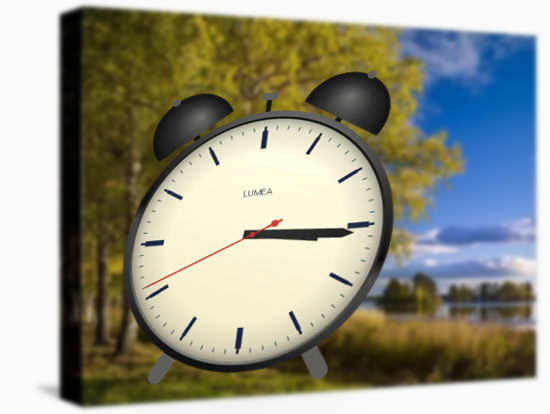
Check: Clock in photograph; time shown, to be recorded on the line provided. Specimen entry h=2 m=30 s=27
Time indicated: h=3 m=15 s=41
